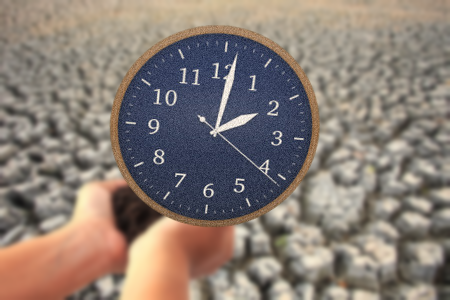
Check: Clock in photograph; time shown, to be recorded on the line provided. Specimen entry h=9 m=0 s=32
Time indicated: h=2 m=1 s=21
